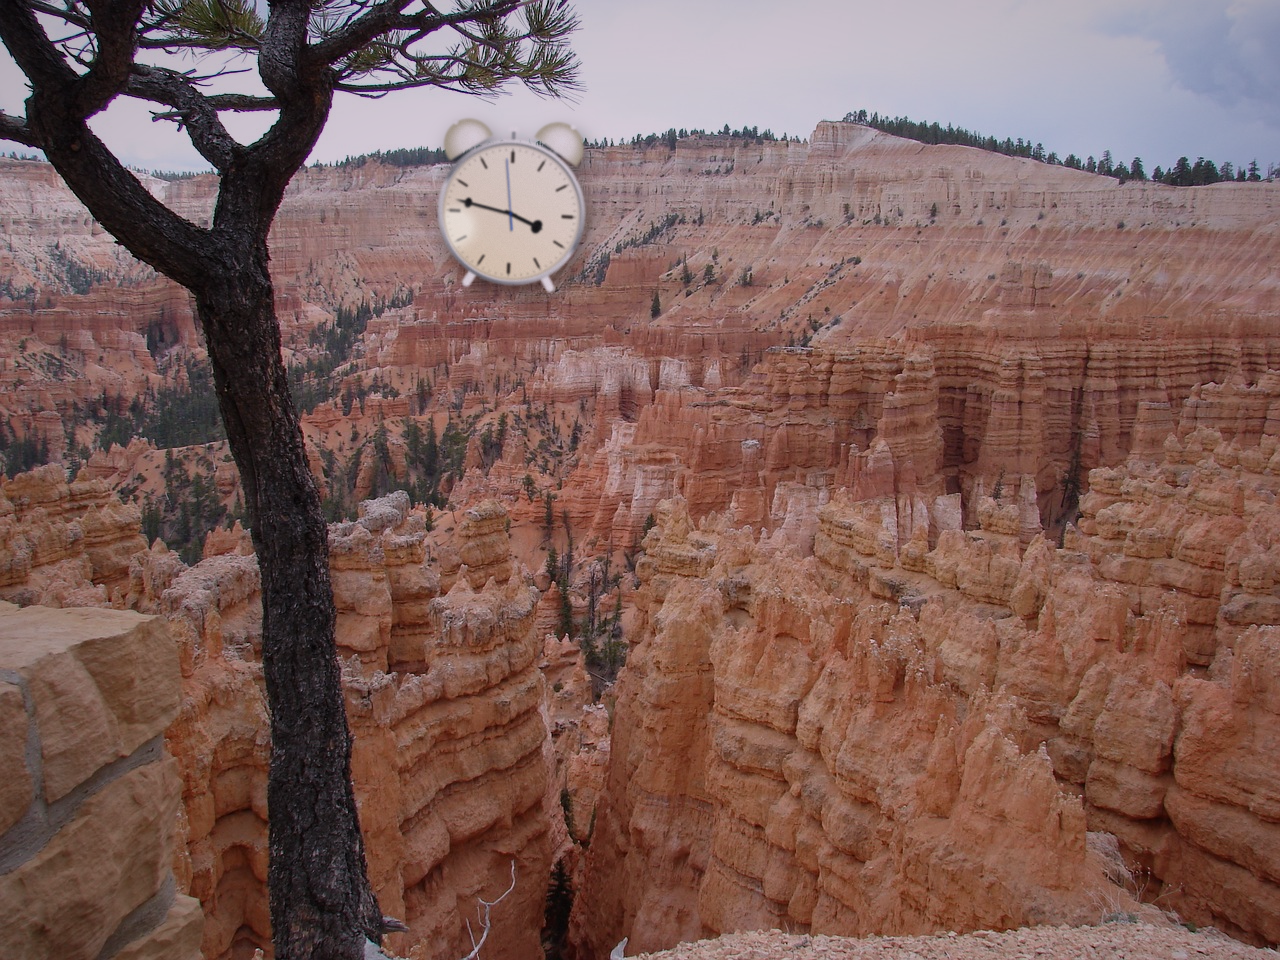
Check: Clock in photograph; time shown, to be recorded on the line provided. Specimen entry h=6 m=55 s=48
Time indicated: h=3 m=46 s=59
